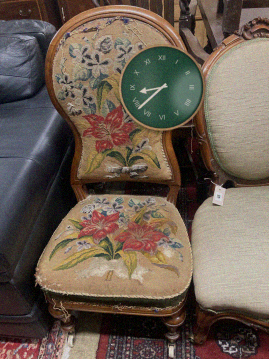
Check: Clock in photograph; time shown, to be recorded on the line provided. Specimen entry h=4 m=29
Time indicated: h=8 m=38
